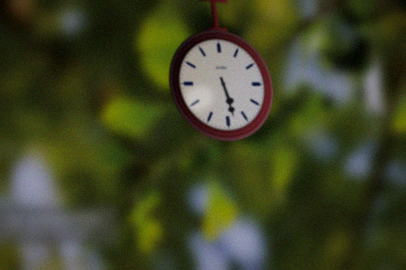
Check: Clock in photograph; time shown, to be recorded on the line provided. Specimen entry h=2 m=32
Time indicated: h=5 m=28
